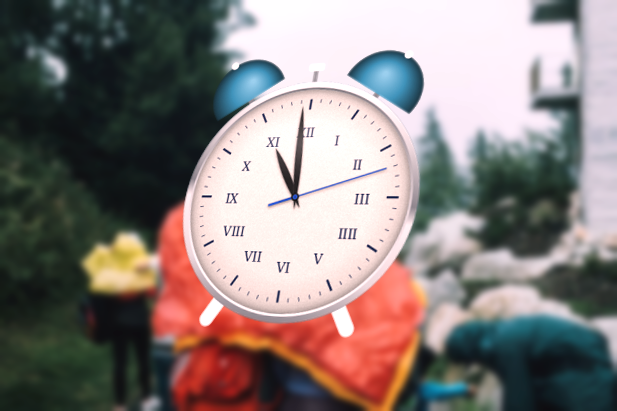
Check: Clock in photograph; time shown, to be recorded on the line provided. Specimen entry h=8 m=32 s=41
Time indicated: h=10 m=59 s=12
